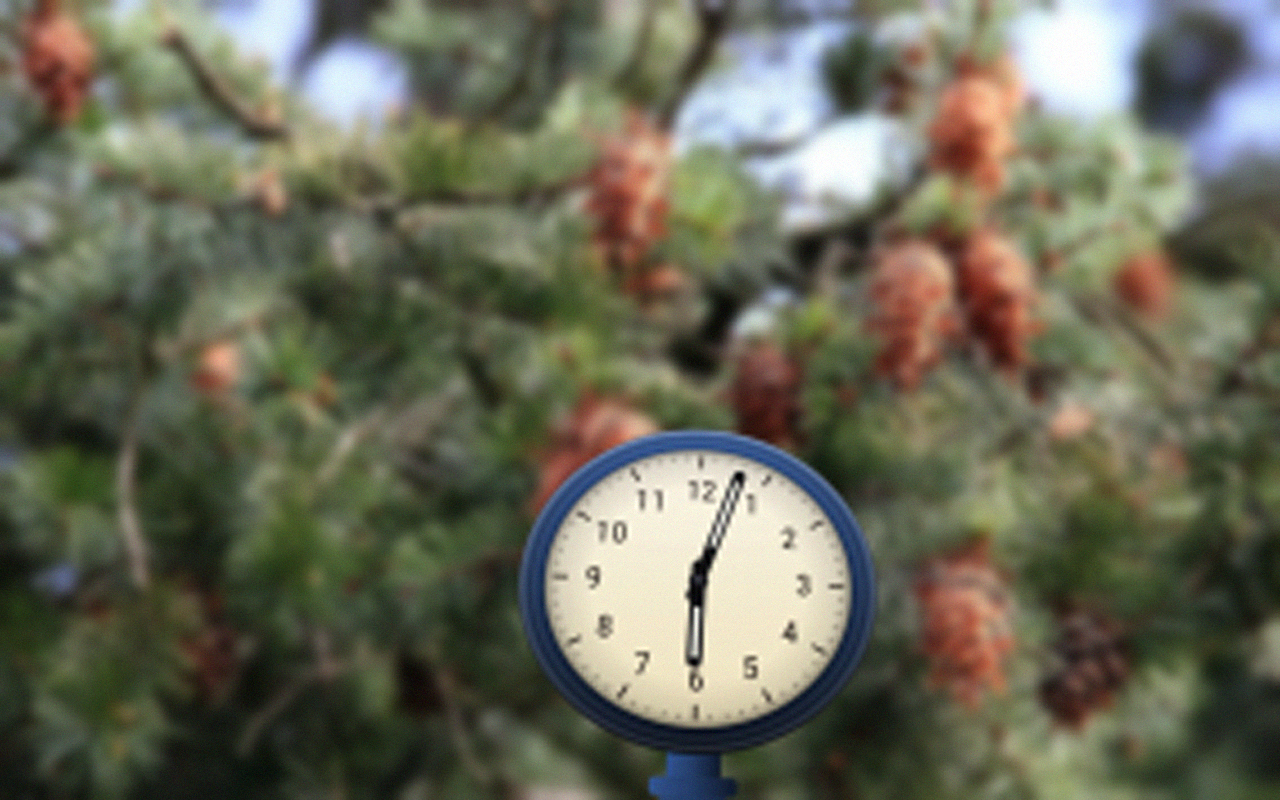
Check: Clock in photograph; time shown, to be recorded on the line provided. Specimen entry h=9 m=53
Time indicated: h=6 m=3
